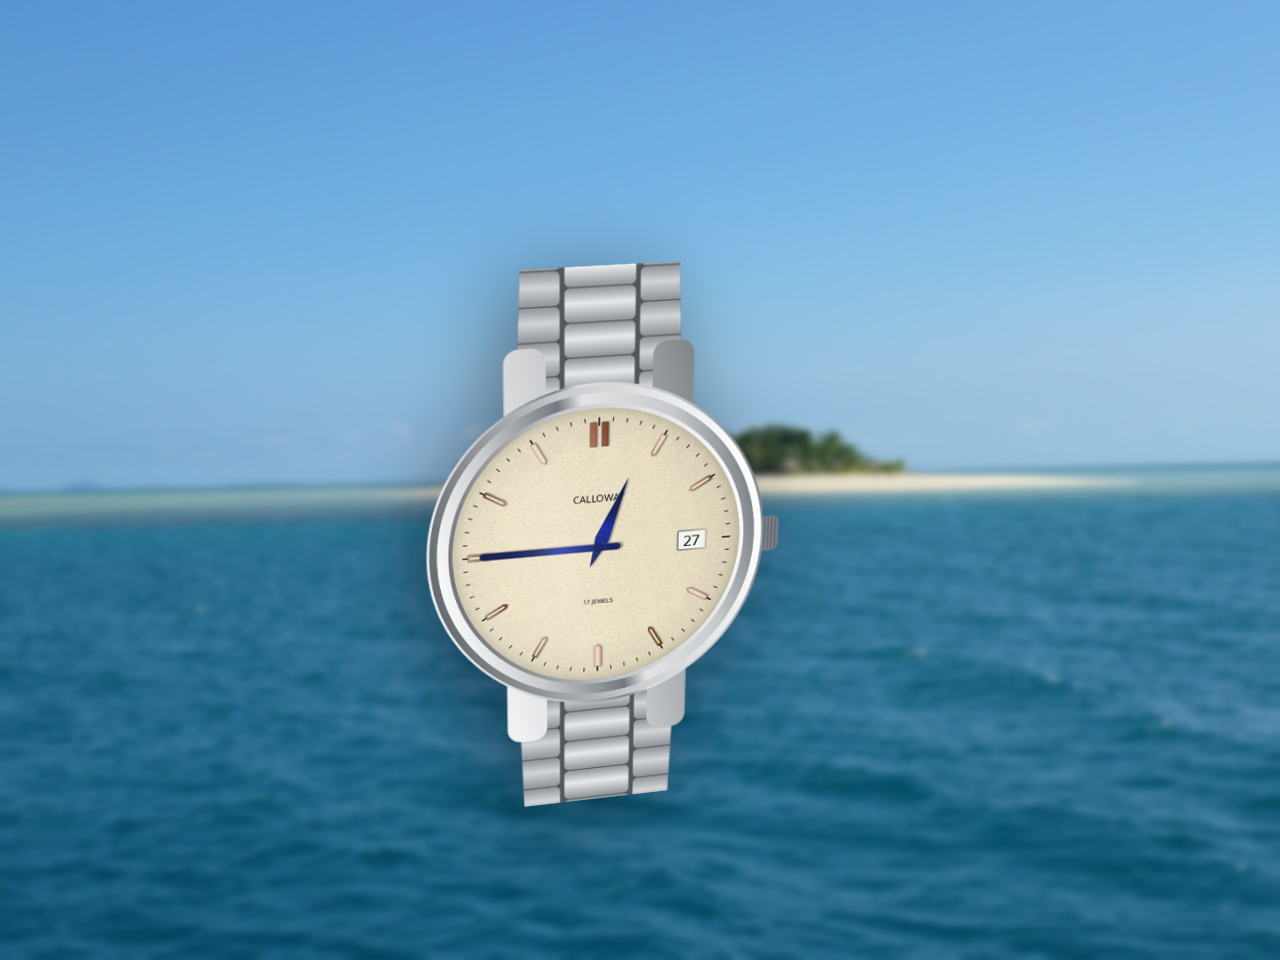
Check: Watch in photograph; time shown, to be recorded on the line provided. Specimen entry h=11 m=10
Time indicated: h=12 m=45
